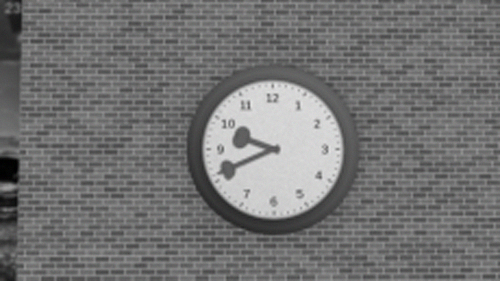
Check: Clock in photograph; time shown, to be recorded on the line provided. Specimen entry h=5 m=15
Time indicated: h=9 m=41
